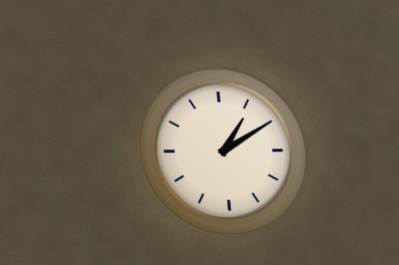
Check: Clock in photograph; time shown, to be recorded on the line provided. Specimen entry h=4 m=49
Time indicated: h=1 m=10
